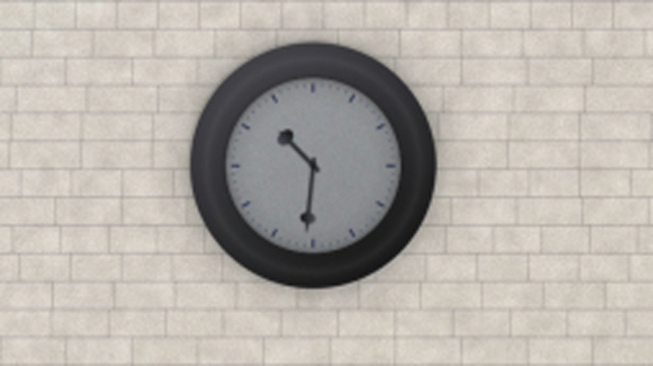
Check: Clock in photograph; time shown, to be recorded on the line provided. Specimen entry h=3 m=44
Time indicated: h=10 m=31
